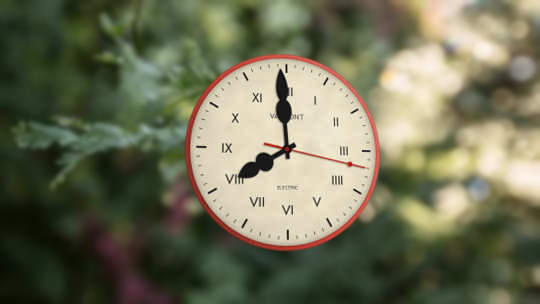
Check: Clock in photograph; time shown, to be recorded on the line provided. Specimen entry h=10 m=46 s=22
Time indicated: h=7 m=59 s=17
